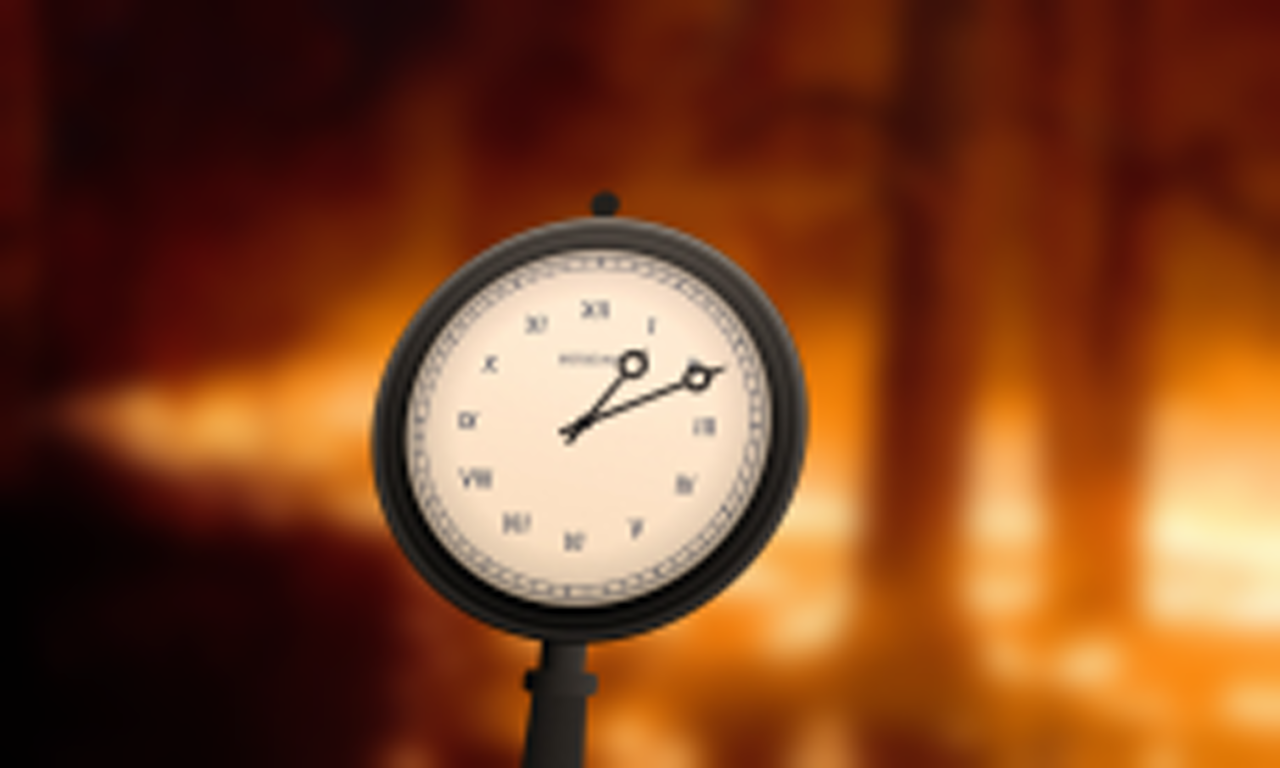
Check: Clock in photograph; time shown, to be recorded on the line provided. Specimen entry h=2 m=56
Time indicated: h=1 m=11
